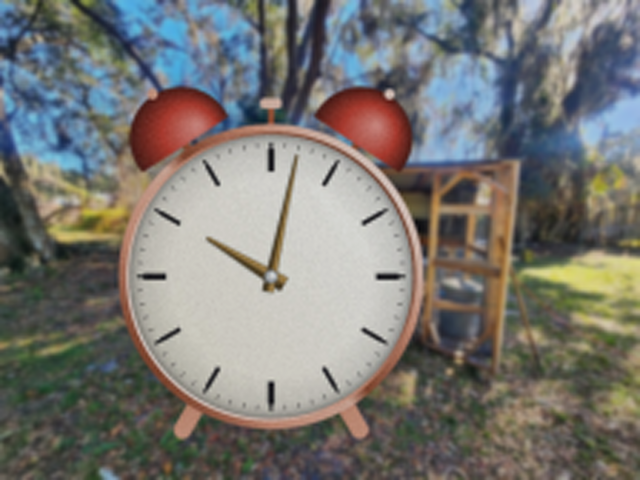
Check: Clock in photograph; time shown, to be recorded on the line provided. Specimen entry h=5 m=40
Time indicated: h=10 m=2
